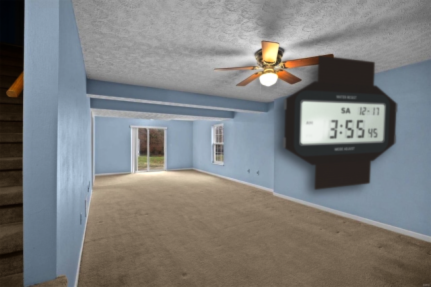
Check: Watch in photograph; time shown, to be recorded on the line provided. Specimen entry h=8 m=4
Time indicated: h=3 m=55
